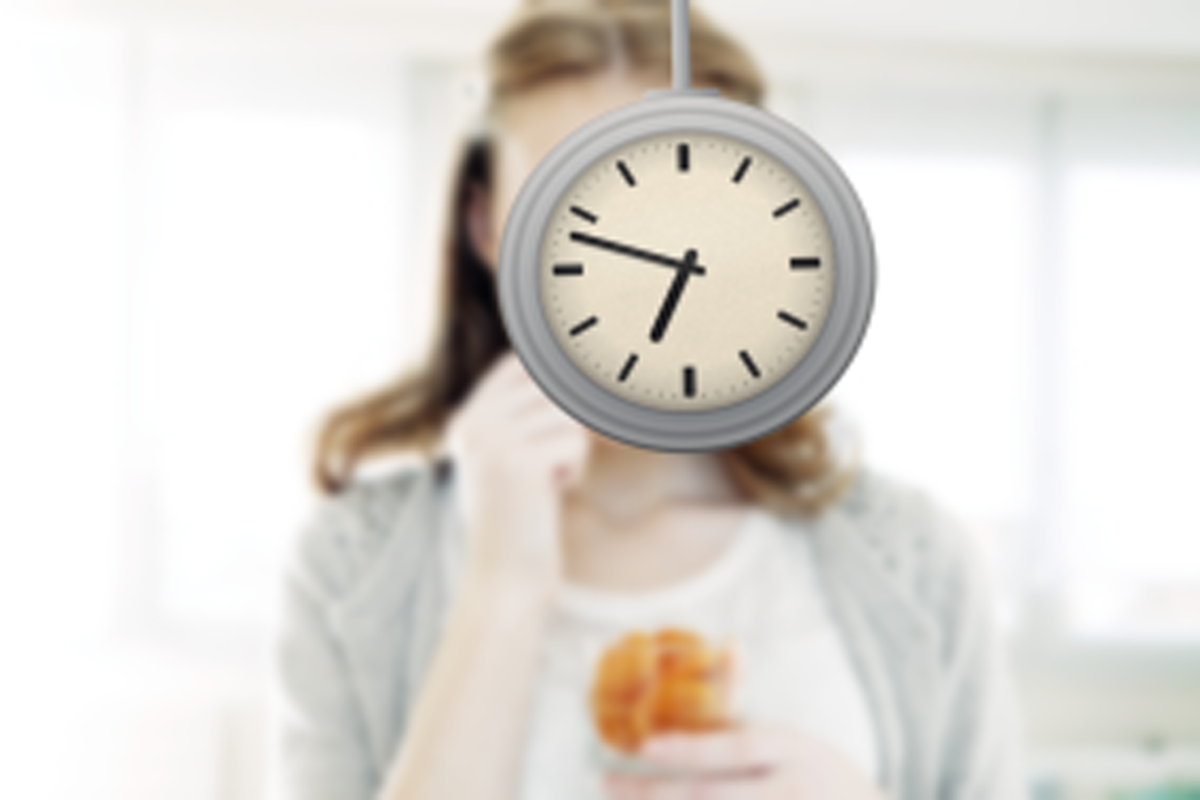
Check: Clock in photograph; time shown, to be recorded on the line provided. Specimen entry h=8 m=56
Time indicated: h=6 m=48
